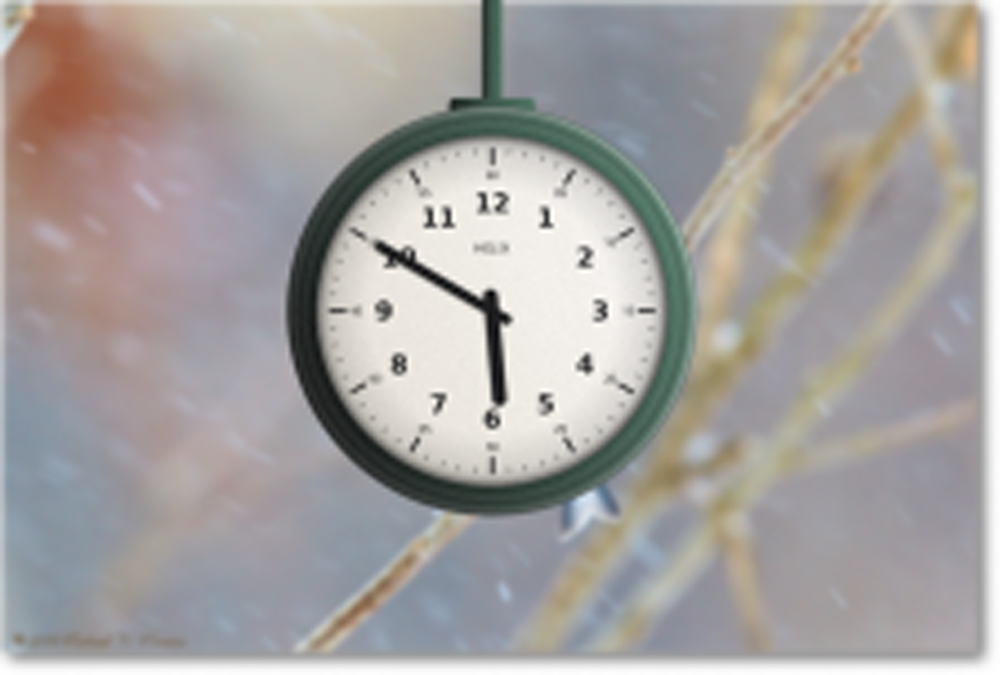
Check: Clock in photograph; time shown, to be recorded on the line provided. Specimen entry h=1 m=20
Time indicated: h=5 m=50
